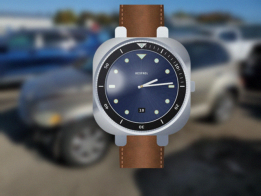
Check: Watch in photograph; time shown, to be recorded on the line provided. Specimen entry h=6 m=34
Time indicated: h=2 m=14
